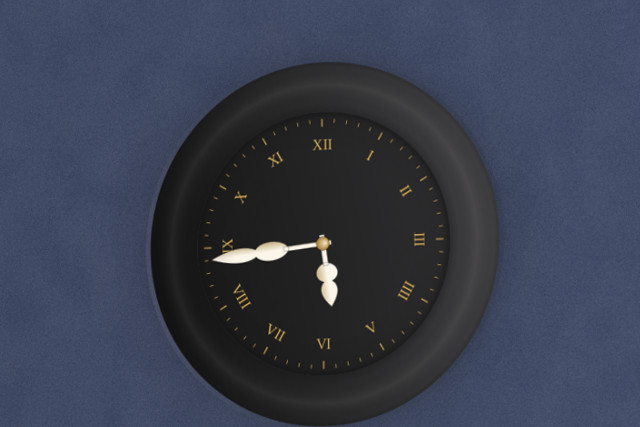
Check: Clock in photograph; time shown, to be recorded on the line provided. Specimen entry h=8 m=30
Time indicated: h=5 m=44
